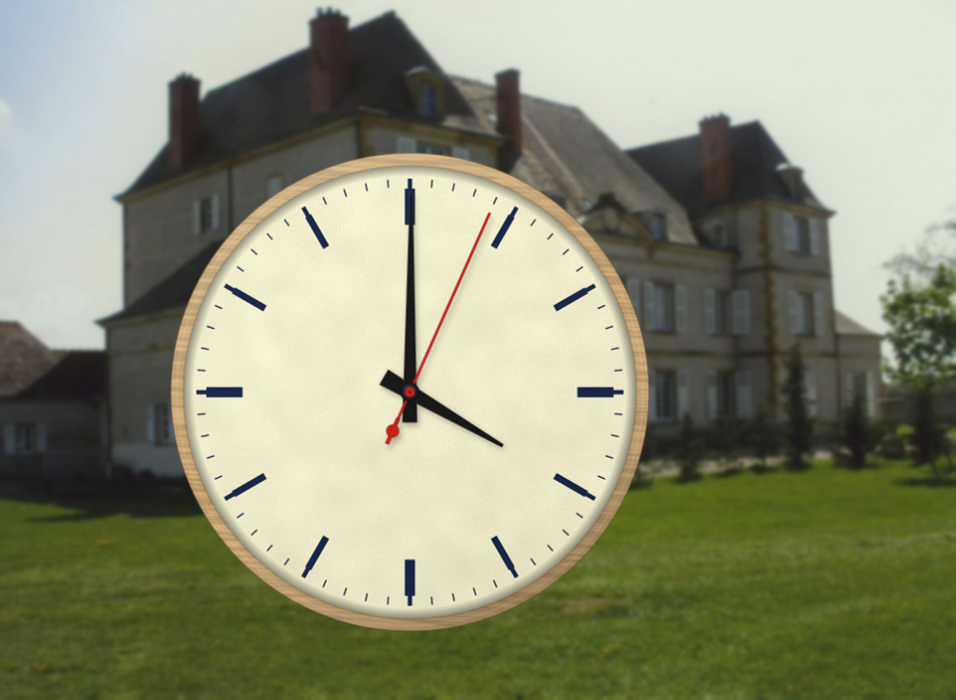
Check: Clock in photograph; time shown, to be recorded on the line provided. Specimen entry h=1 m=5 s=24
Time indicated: h=4 m=0 s=4
